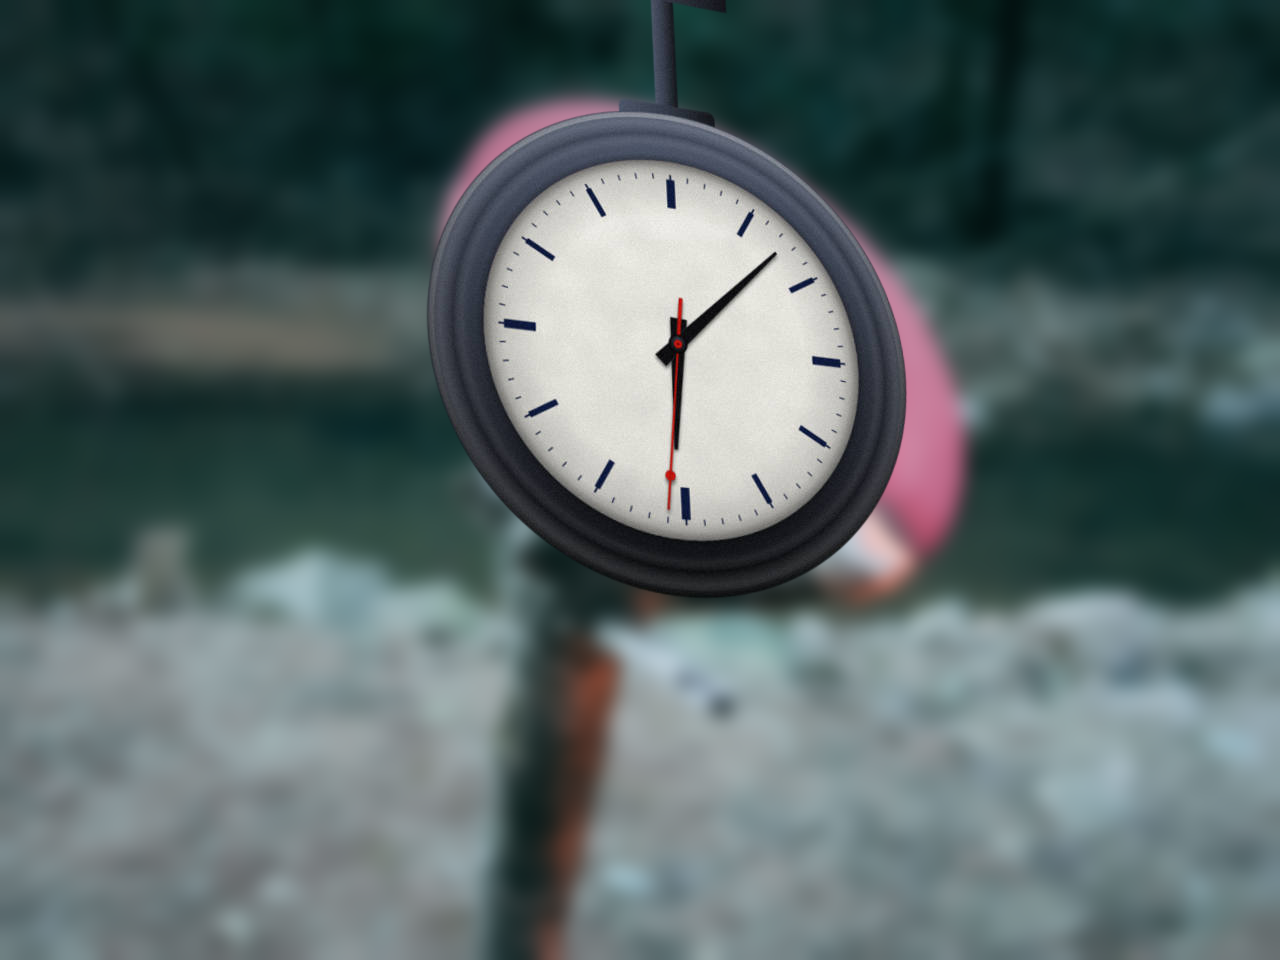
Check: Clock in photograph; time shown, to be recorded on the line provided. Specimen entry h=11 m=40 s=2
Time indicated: h=6 m=7 s=31
